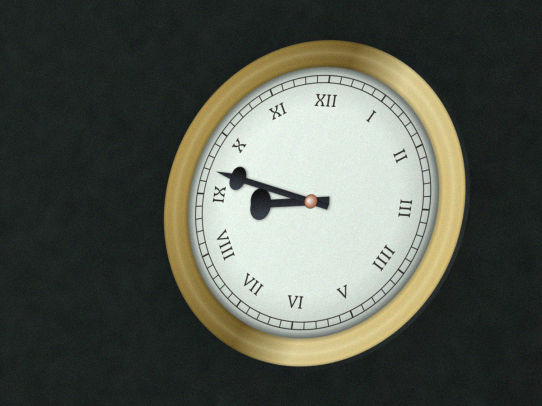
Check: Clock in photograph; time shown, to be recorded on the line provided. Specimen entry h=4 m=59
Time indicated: h=8 m=47
